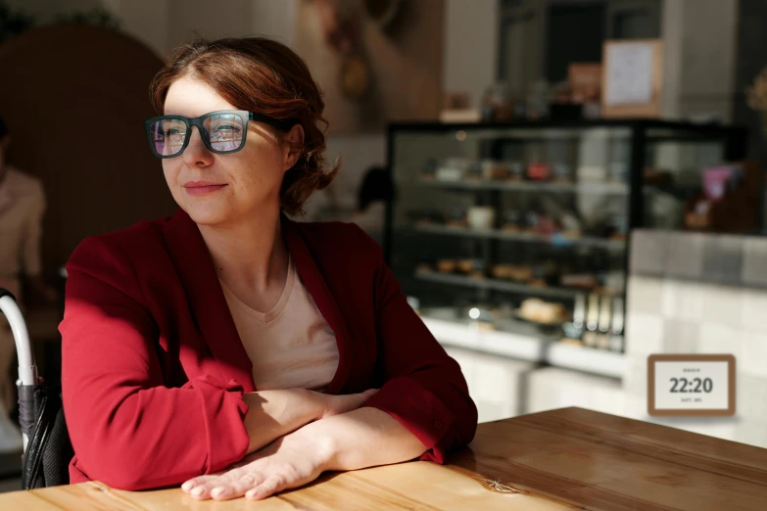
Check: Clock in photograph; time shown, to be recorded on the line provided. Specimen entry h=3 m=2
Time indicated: h=22 m=20
